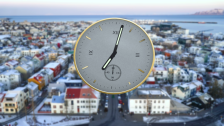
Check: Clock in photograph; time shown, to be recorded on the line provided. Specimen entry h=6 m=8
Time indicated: h=7 m=2
